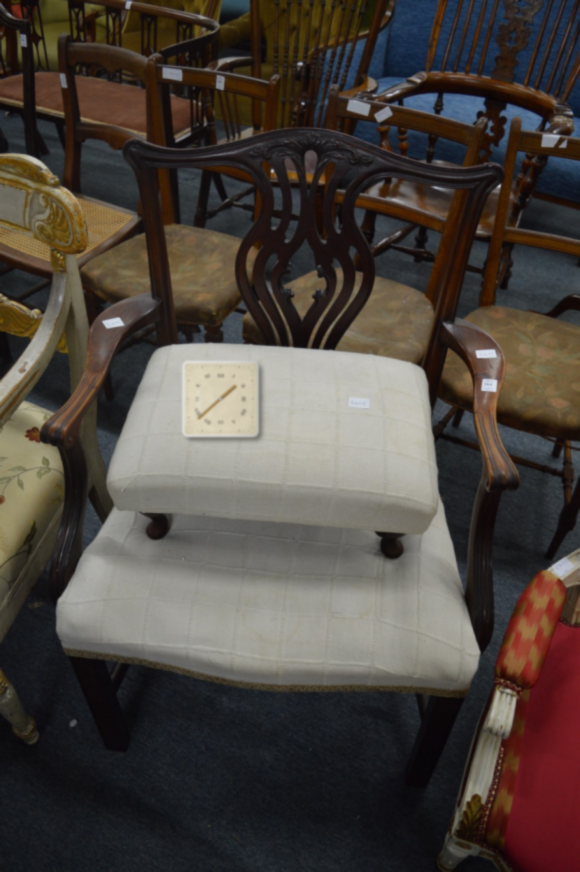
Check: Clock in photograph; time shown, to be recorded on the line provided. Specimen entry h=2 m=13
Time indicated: h=1 m=38
